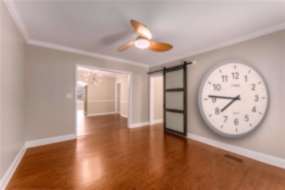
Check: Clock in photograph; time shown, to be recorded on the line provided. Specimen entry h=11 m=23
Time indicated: h=7 m=46
